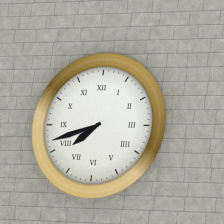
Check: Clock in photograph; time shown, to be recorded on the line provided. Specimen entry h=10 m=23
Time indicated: h=7 m=42
